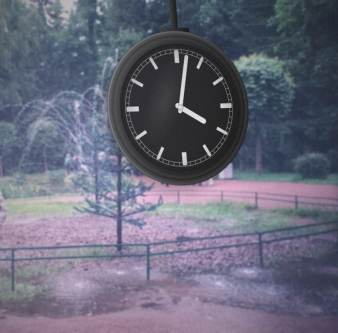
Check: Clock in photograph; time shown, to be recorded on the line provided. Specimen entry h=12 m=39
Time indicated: h=4 m=2
